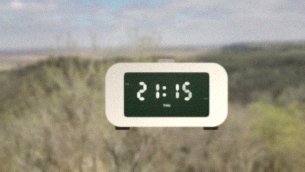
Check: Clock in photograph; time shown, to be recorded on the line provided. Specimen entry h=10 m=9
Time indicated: h=21 m=15
